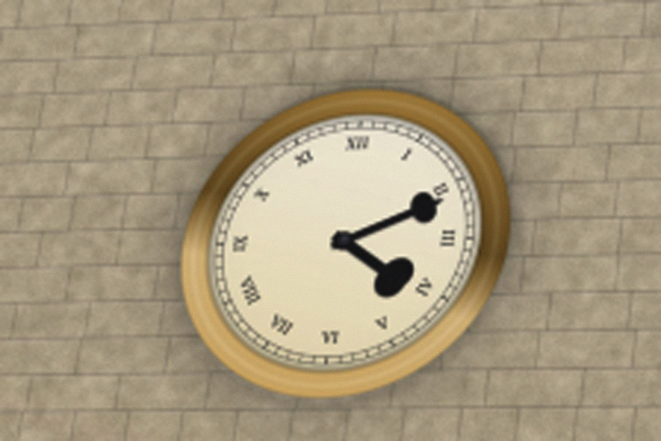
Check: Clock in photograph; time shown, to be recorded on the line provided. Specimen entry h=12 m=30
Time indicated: h=4 m=11
